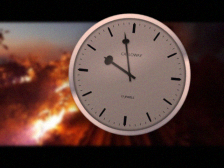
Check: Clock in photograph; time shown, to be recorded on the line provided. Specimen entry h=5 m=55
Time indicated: h=9 m=58
